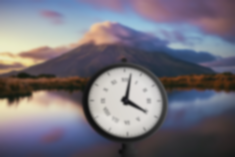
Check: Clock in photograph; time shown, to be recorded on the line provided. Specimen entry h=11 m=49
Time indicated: h=4 m=2
